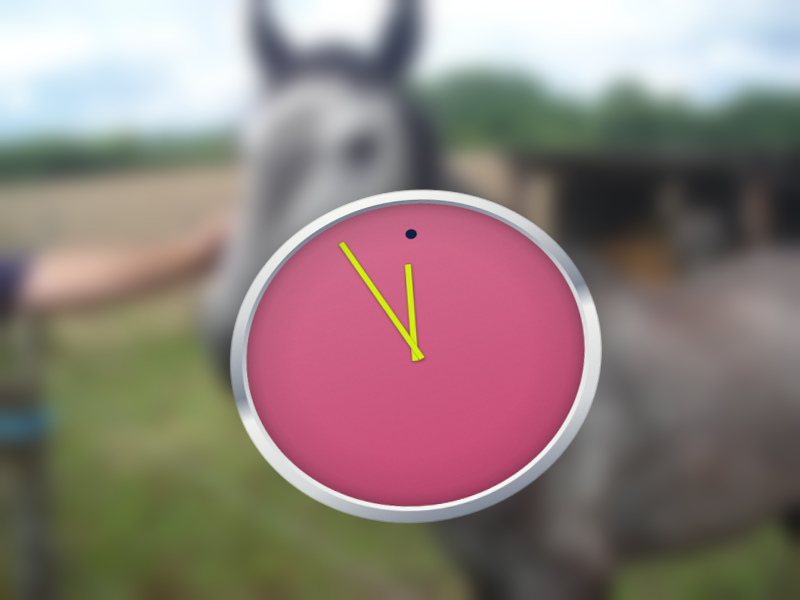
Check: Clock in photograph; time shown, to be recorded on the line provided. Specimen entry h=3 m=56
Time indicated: h=11 m=55
